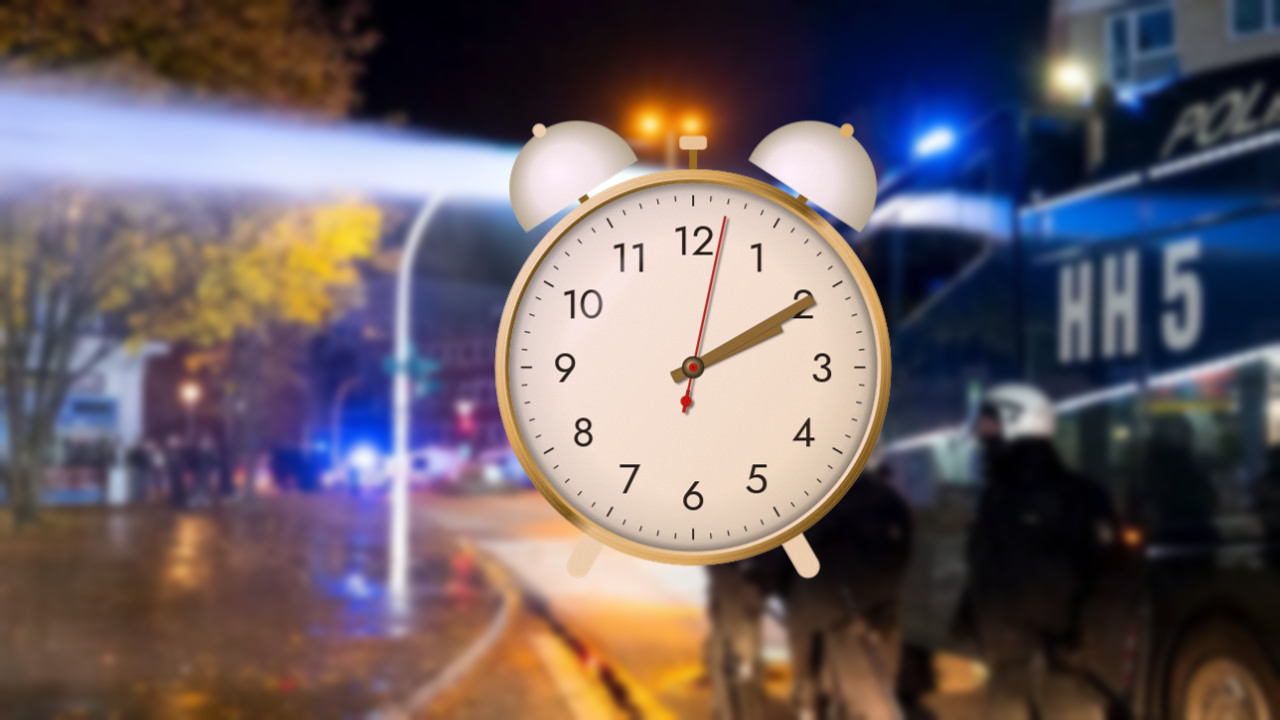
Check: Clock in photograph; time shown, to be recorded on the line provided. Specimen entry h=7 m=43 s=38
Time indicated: h=2 m=10 s=2
